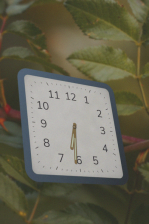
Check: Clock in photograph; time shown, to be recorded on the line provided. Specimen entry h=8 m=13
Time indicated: h=6 m=31
